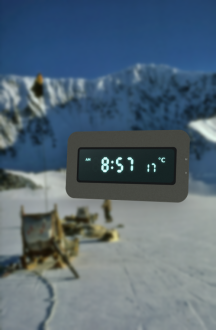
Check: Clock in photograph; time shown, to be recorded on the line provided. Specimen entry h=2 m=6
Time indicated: h=8 m=57
